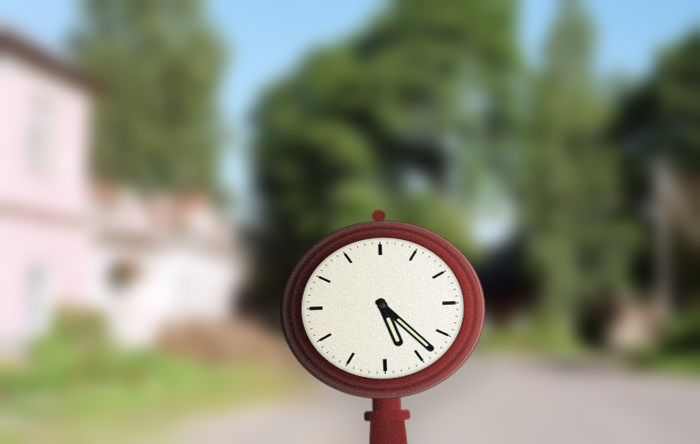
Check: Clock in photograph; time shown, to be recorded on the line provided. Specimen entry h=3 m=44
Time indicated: h=5 m=23
